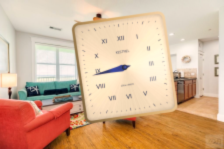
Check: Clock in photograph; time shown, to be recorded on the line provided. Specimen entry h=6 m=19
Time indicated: h=8 m=44
